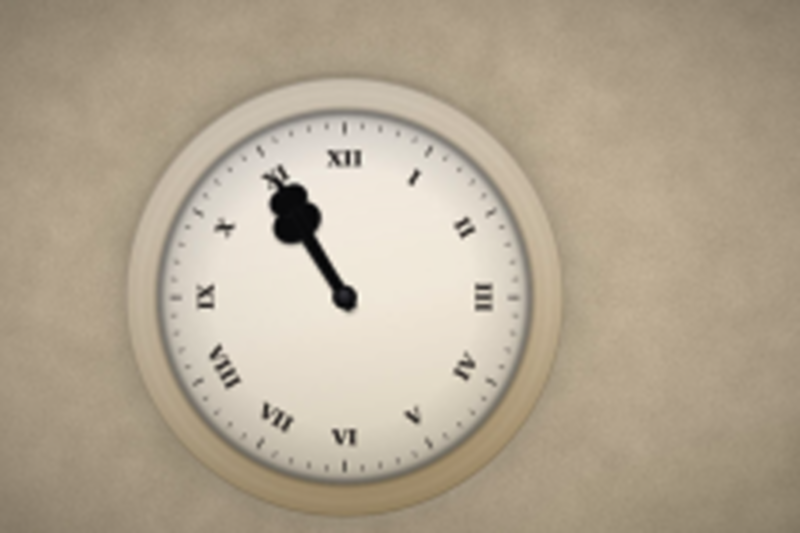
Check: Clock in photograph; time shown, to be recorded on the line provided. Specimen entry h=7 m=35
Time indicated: h=10 m=55
